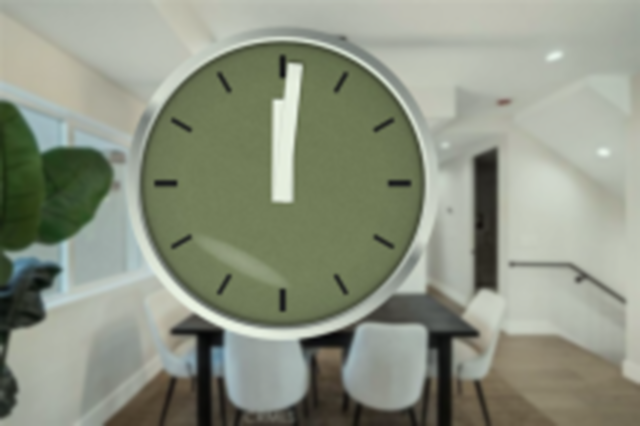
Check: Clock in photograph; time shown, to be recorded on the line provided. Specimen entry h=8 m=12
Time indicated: h=12 m=1
